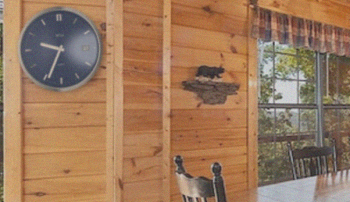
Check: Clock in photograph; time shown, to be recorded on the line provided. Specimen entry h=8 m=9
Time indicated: h=9 m=34
